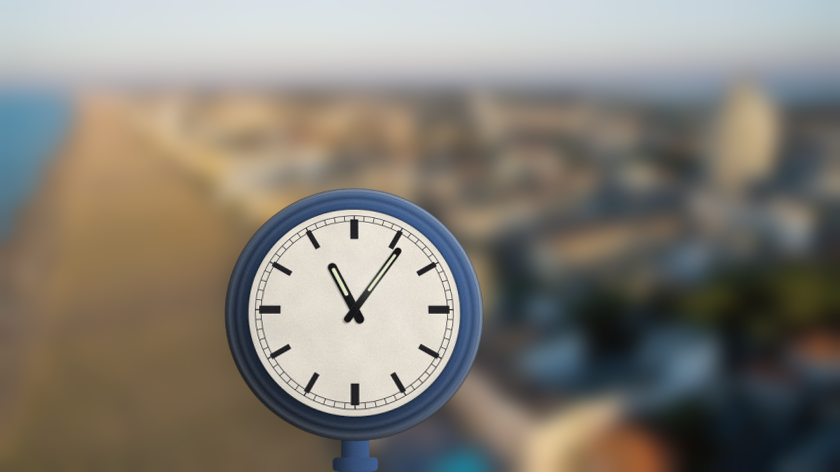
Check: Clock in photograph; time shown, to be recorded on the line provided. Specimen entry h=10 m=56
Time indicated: h=11 m=6
